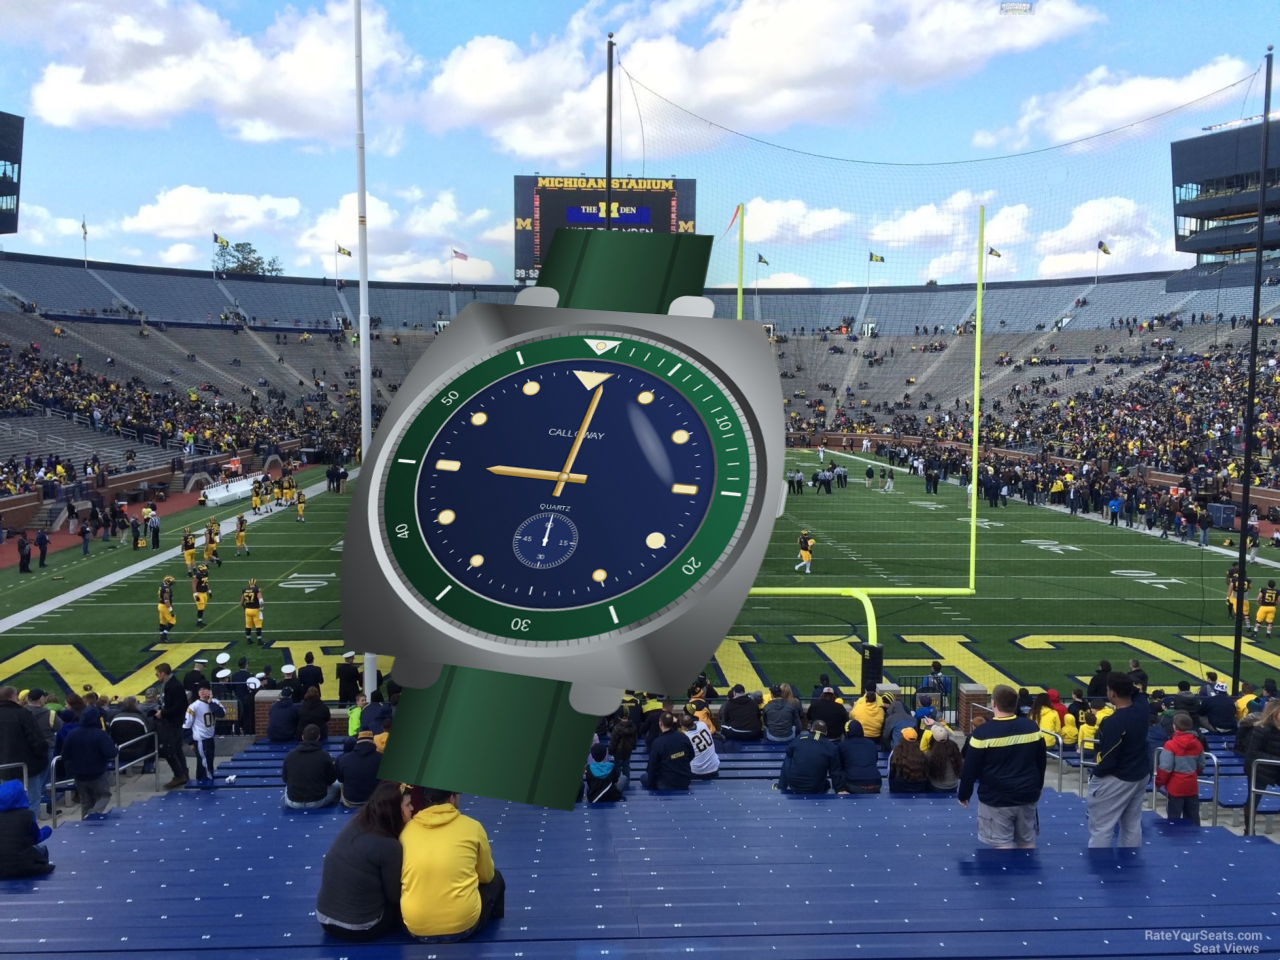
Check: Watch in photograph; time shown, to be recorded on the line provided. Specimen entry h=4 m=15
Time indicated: h=9 m=1
